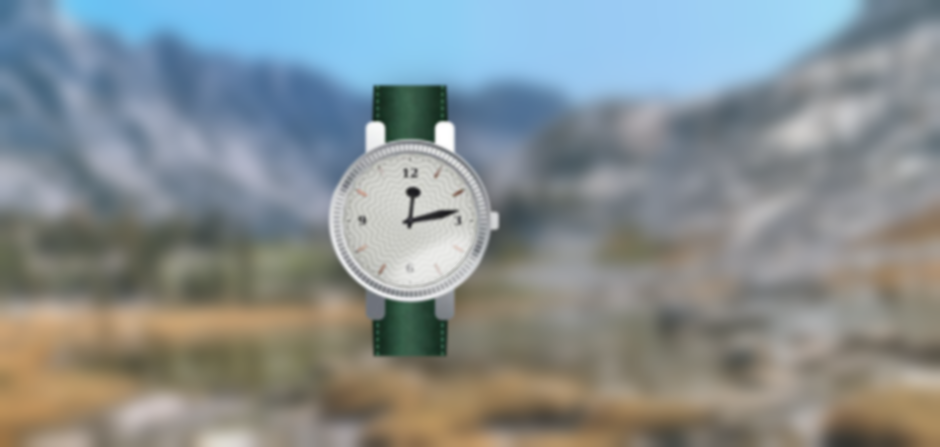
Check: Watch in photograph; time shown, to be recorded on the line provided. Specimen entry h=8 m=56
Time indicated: h=12 m=13
